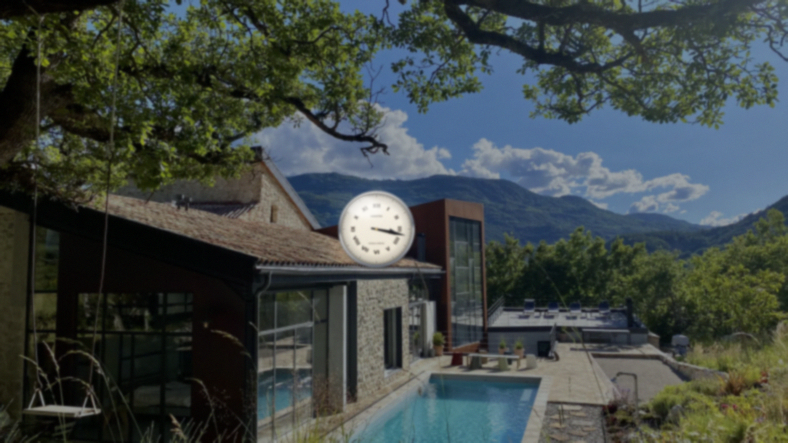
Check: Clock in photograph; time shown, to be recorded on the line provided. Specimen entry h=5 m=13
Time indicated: h=3 m=17
